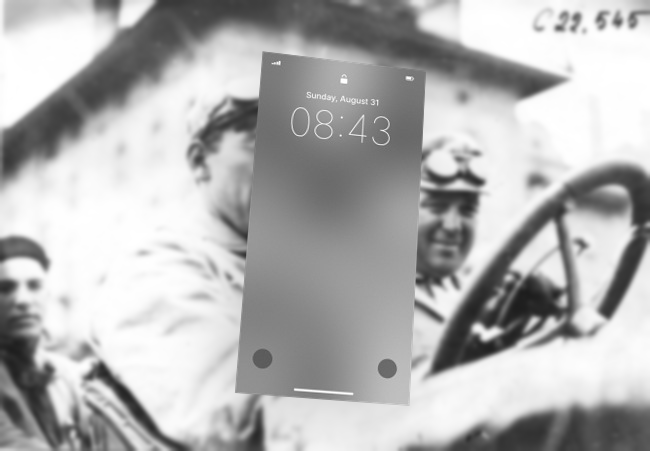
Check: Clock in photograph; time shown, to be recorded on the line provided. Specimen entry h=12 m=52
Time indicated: h=8 m=43
